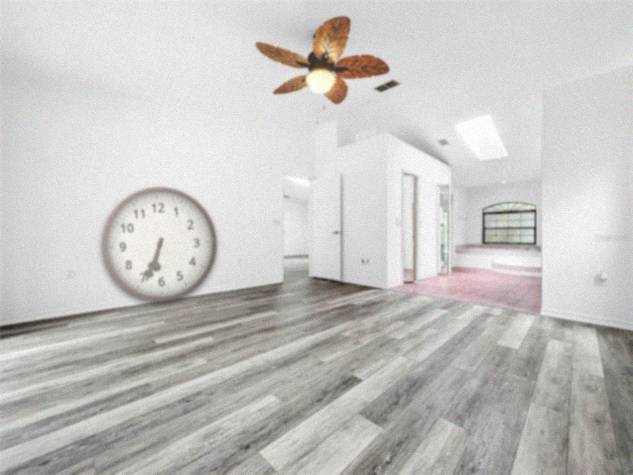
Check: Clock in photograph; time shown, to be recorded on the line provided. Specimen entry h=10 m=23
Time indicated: h=6 m=34
